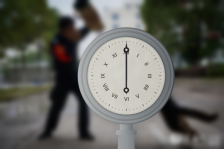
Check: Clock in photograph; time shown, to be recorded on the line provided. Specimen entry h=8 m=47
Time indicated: h=6 m=0
